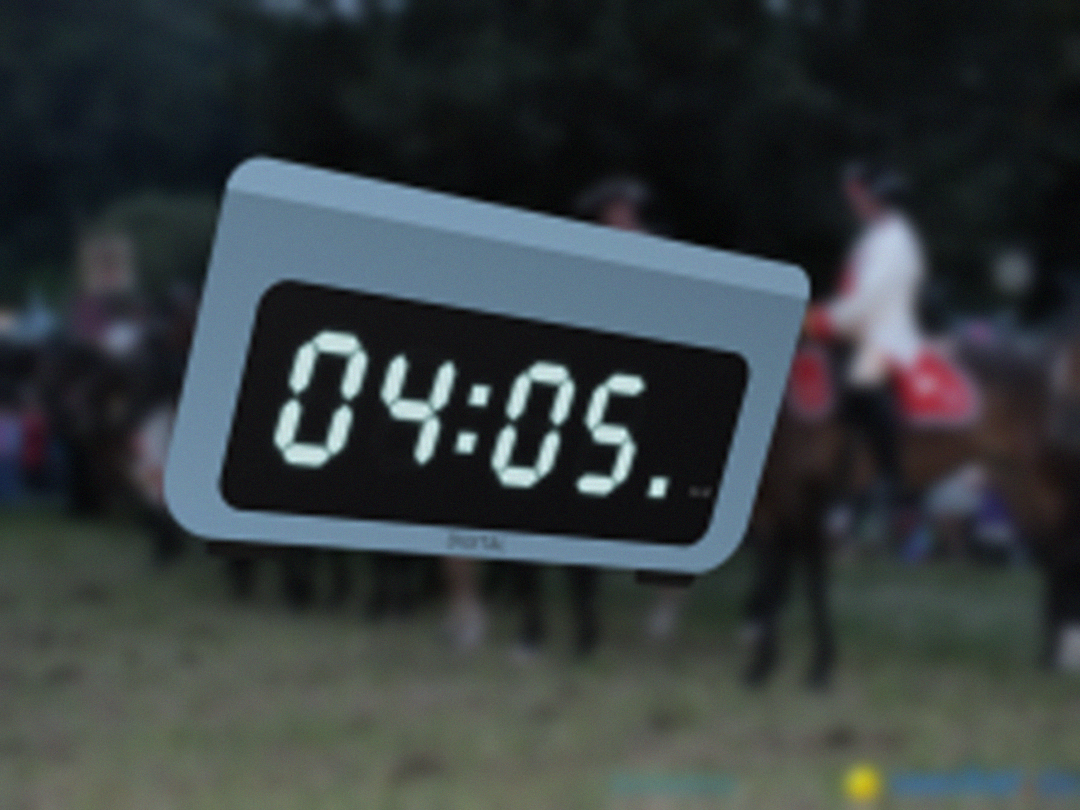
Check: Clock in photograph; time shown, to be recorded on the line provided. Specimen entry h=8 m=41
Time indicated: h=4 m=5
